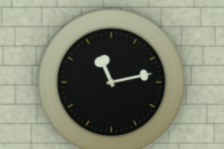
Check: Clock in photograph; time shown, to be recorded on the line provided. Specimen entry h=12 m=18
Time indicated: h=11 m=13
